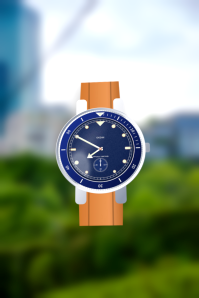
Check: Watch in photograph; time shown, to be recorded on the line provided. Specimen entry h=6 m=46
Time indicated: h=7 m=50
